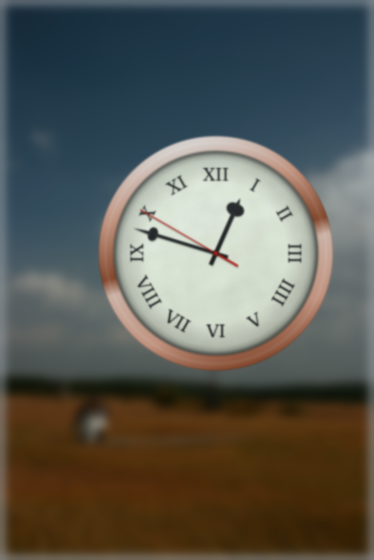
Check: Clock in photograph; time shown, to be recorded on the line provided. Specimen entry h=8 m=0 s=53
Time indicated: h=12 m=47 s=50
